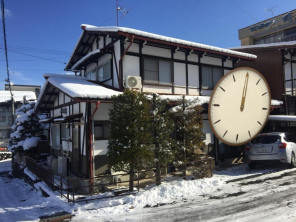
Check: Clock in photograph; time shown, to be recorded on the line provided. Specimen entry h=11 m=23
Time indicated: h=12 m=0
